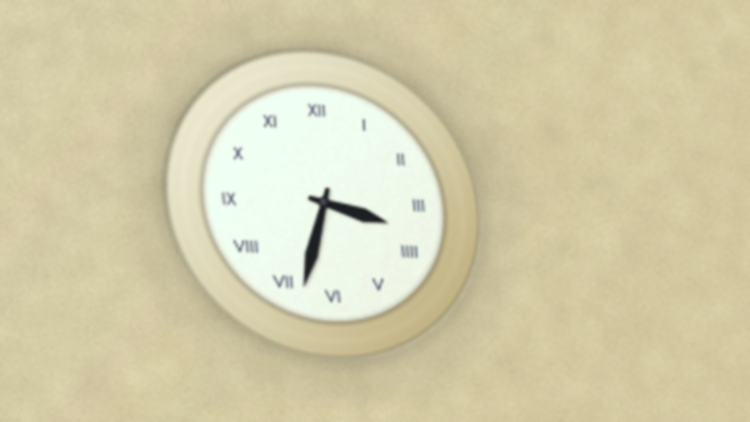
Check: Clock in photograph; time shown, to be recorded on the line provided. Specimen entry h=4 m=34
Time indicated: h=3 m=33
